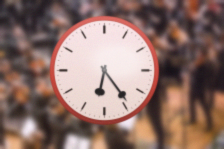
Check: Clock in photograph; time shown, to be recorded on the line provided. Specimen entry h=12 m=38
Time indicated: h=6 m=24
